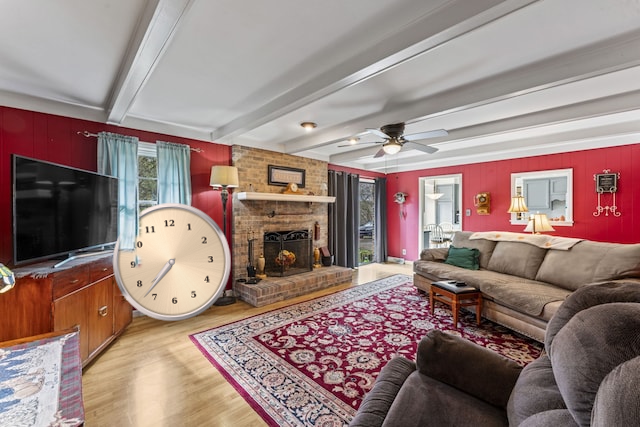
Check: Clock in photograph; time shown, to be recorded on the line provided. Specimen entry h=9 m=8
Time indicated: h=7 m=37
